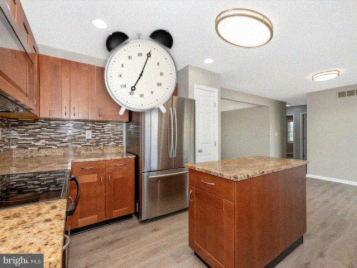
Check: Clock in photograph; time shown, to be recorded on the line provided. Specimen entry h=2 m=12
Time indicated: h=7 m=4
